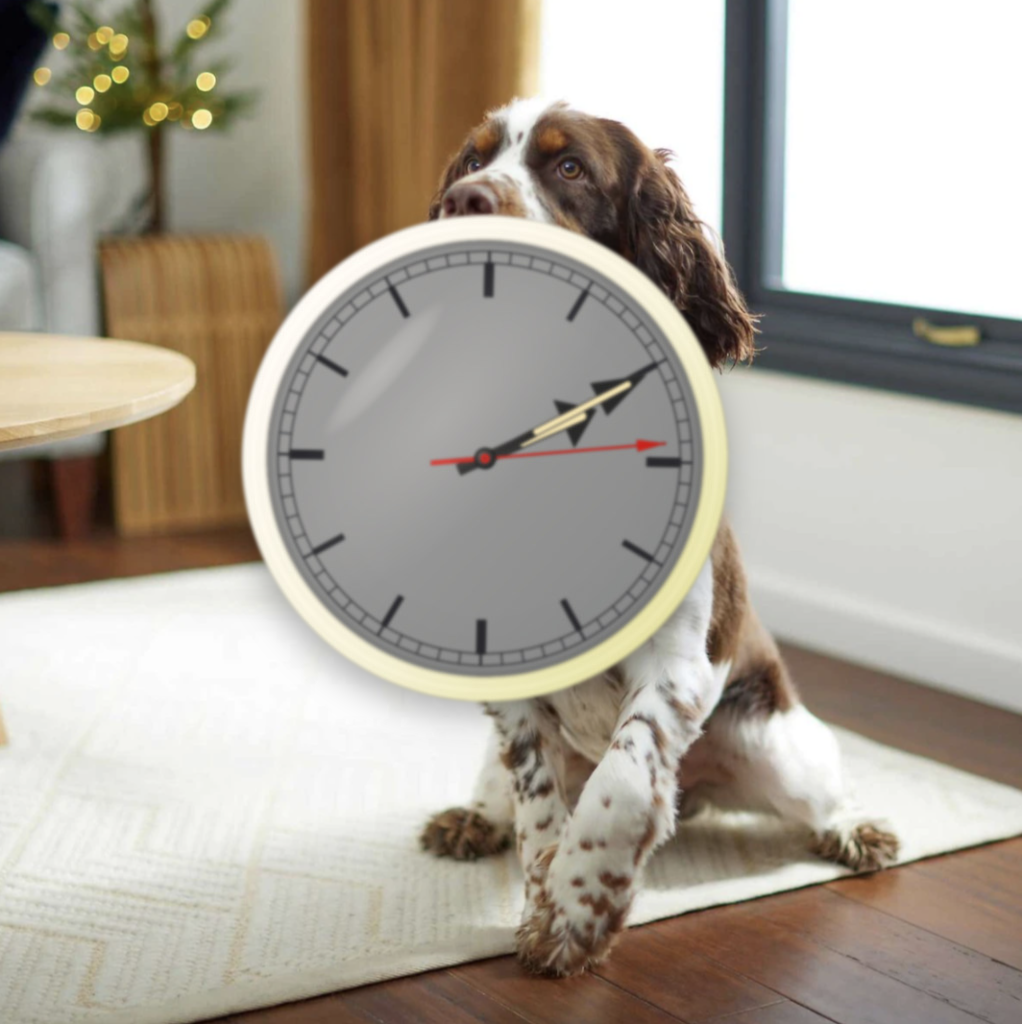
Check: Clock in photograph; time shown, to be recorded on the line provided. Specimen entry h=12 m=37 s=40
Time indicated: h=2 m=10 s=14
